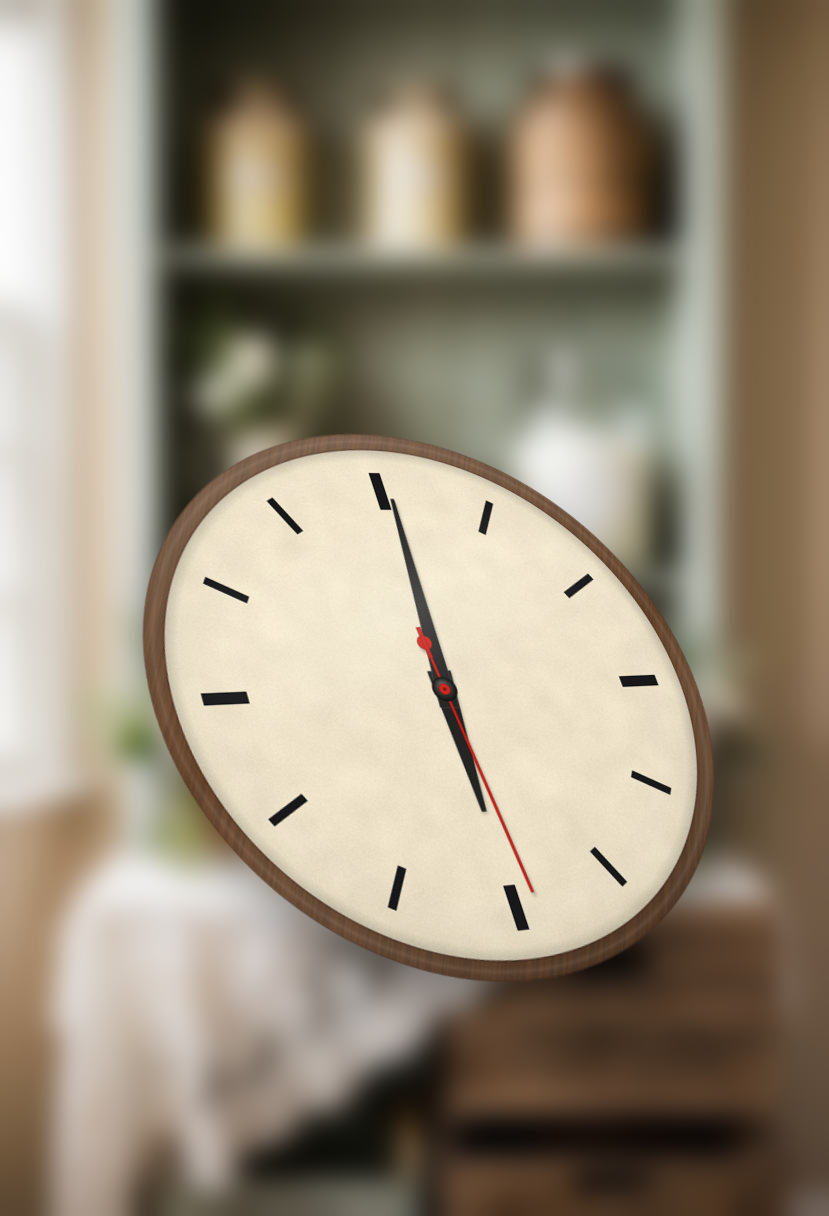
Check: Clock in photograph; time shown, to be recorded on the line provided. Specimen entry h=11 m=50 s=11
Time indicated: h=6 m=0 s=29
